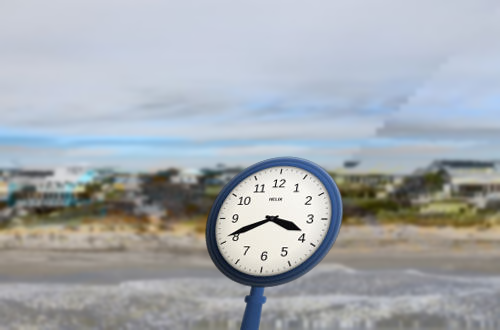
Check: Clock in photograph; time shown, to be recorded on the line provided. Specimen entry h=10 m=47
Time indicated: h=3 m=41
